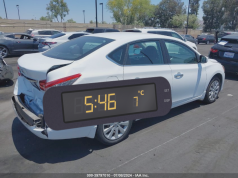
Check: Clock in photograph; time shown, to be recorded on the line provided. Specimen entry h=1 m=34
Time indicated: h=5 m=46
